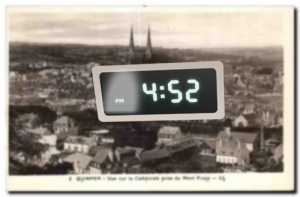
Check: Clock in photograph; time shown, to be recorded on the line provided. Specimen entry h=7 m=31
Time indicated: h=4 m=52
